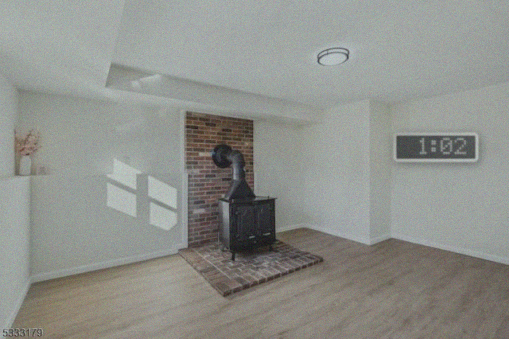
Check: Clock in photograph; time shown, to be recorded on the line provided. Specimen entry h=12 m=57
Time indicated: h=1 m=2
